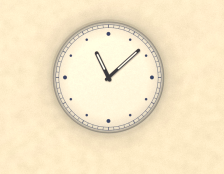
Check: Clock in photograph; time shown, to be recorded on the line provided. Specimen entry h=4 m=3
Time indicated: h=11 m=8
